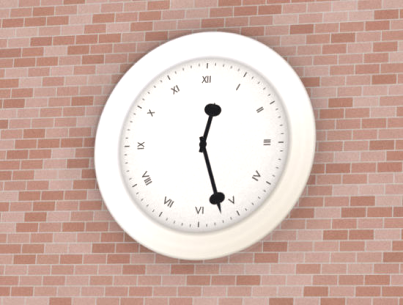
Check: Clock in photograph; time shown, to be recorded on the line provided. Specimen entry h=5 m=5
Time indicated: h=12 m=27
